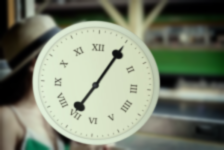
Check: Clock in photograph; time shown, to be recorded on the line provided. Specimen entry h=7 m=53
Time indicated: h=7 m=5
